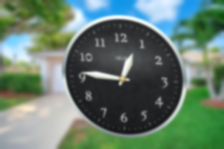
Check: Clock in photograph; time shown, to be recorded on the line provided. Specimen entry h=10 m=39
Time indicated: h=12 m=46
